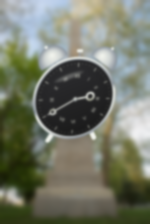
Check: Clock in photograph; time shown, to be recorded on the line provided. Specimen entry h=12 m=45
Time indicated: h=2 m=40
